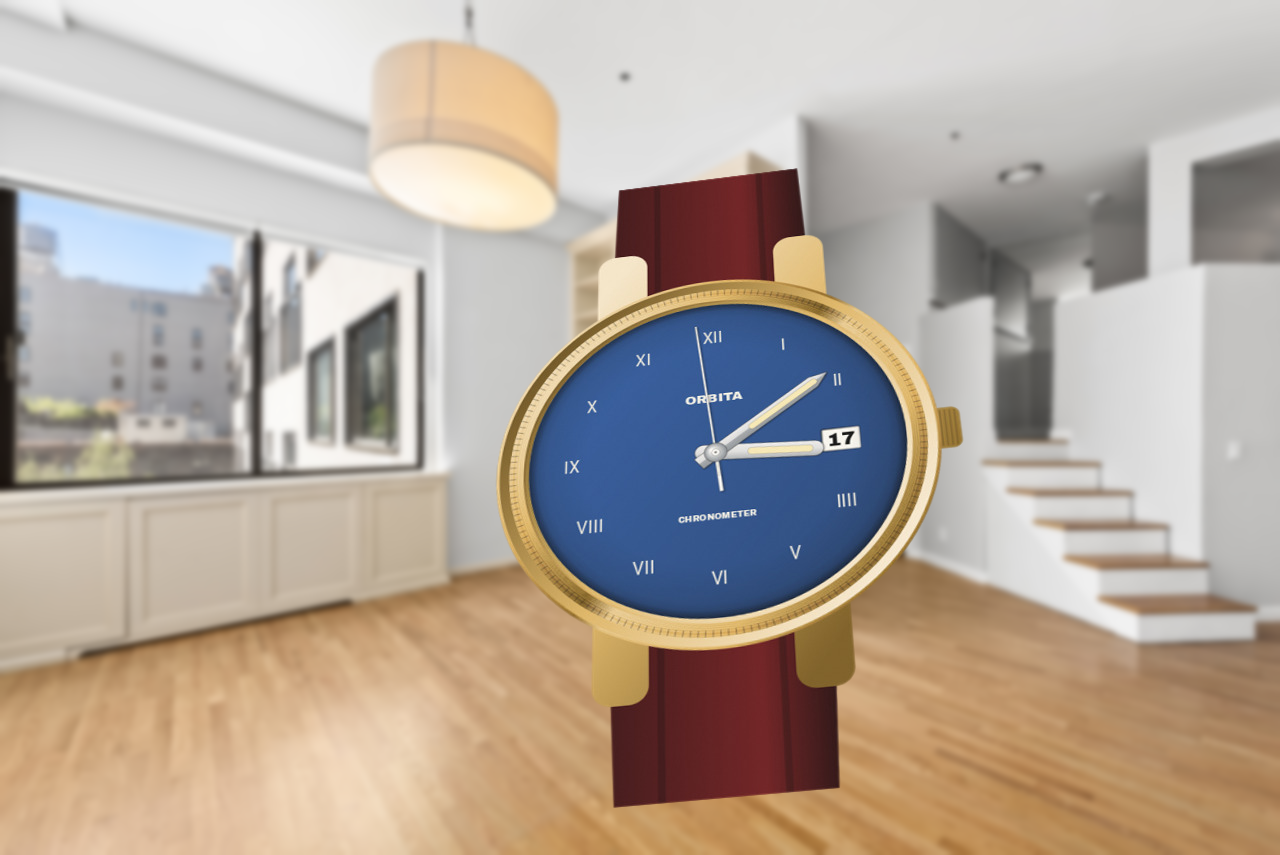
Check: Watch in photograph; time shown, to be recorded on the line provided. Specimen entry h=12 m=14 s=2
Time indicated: h=3 m=8 s=59
